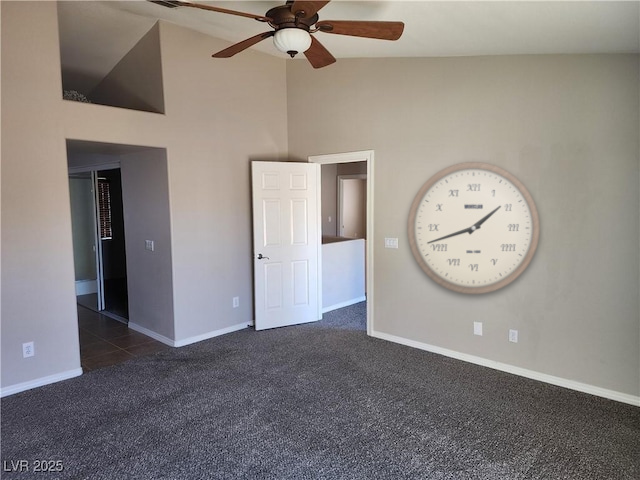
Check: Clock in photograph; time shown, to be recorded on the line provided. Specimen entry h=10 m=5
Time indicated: h=1 m=42
